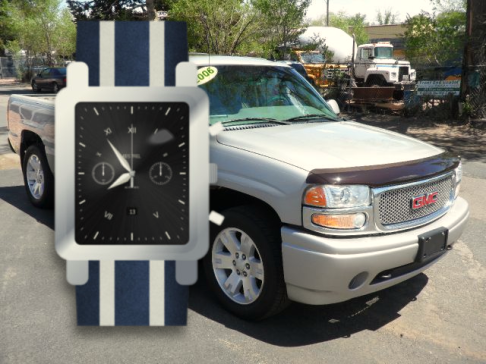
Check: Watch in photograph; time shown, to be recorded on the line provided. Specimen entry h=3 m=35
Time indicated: h=7 m=54
